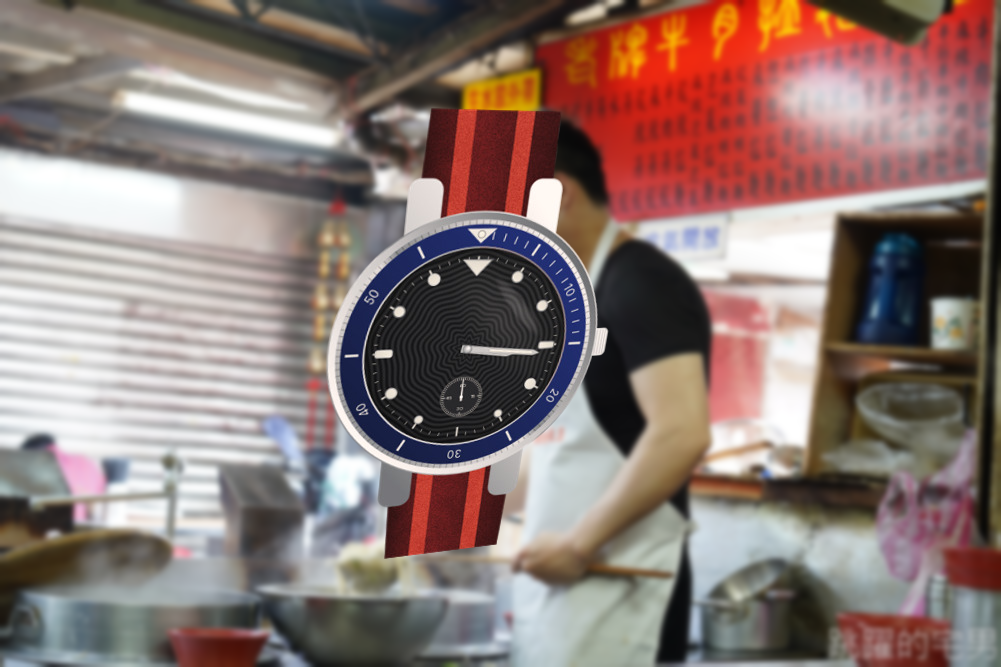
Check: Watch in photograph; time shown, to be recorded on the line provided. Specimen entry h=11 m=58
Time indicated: h=3 m=16
